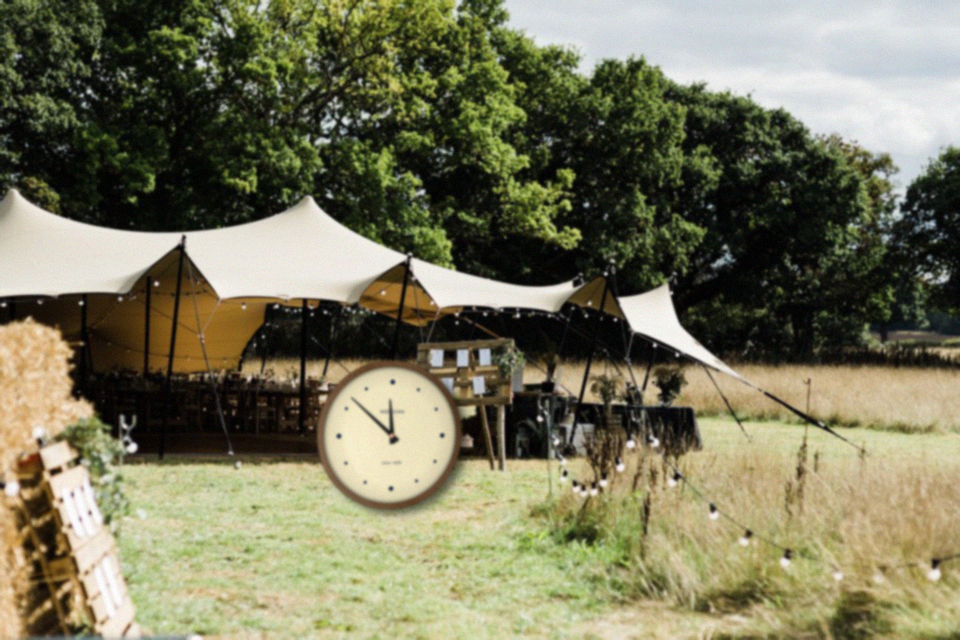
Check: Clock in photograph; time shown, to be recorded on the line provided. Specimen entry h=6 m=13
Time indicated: h=11 m=52
